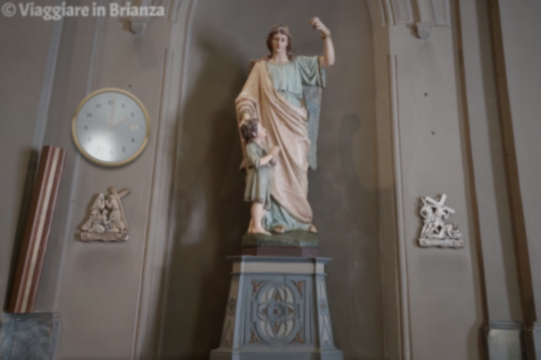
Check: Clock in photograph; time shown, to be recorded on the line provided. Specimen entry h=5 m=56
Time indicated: h=2 m=1
